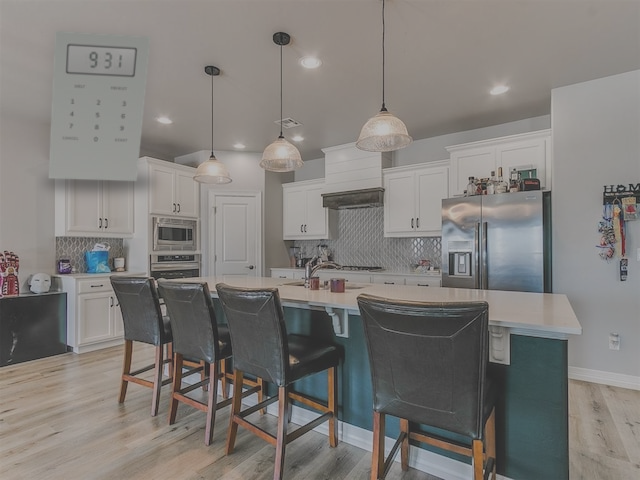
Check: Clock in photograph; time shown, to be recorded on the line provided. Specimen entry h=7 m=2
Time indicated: h=9 m=31
